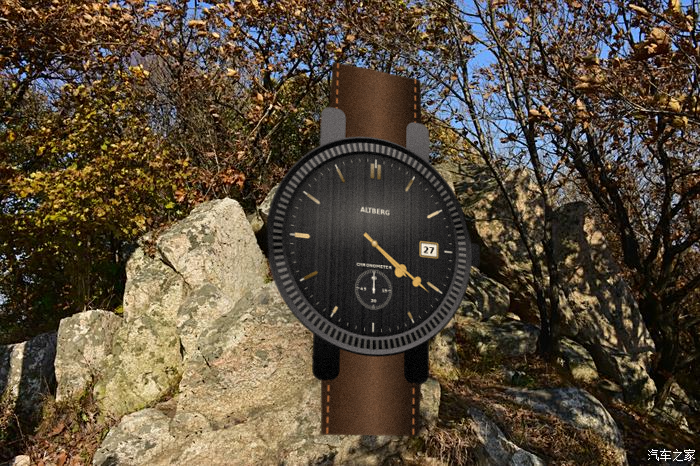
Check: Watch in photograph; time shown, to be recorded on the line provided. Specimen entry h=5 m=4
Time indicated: h=4 m=21
